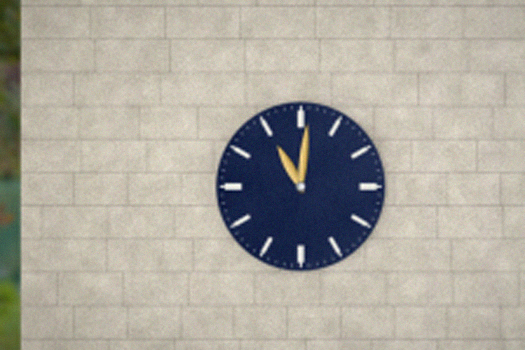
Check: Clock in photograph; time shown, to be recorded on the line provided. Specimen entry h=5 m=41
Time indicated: h=11 m=1
